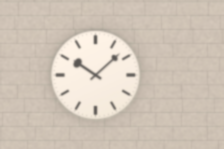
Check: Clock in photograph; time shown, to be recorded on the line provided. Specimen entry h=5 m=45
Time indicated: h=10 m=8
